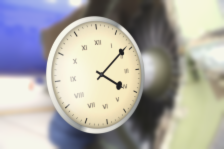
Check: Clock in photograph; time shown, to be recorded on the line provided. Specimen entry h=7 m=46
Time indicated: h=4 m=9
